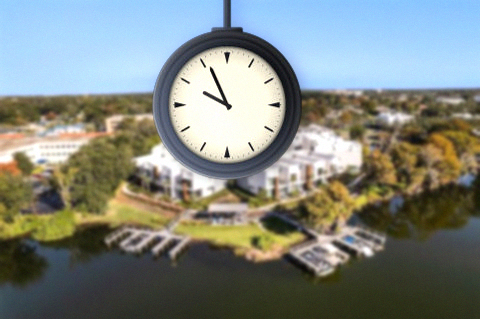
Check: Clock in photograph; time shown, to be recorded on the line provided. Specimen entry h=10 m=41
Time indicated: h=9 m=56
